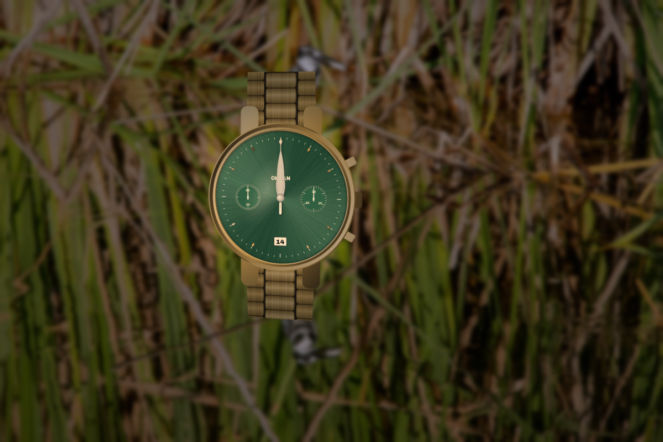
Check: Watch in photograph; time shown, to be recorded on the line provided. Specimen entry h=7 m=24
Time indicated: h=12 m=0
